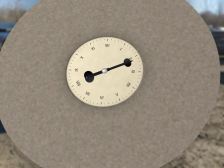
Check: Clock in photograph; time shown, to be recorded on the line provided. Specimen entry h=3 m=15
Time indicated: h=8 m=11
